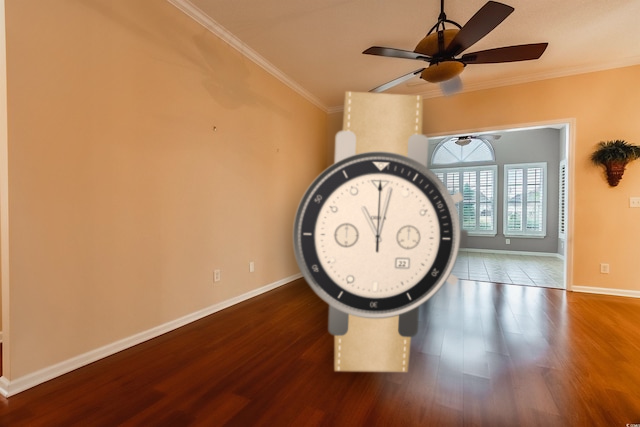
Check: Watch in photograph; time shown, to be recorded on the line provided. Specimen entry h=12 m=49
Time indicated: h=11 m=2
